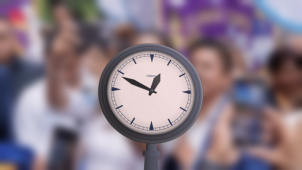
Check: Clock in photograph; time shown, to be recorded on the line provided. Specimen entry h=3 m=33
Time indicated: h=12 m=49
